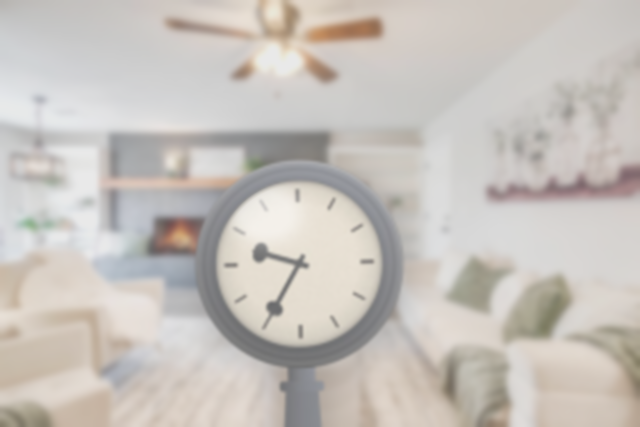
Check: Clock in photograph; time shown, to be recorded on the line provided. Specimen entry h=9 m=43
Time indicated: h=9 m=35
